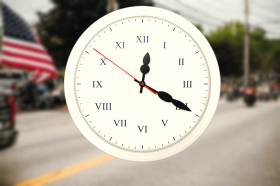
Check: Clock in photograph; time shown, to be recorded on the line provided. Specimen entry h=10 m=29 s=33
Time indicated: h=12 m=19 s=51
